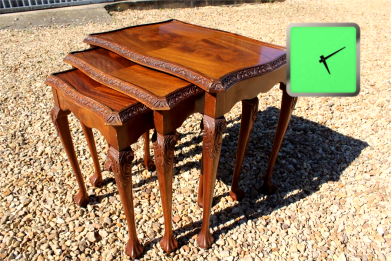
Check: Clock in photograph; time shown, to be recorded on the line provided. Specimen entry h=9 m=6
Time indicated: h=5 m=10
